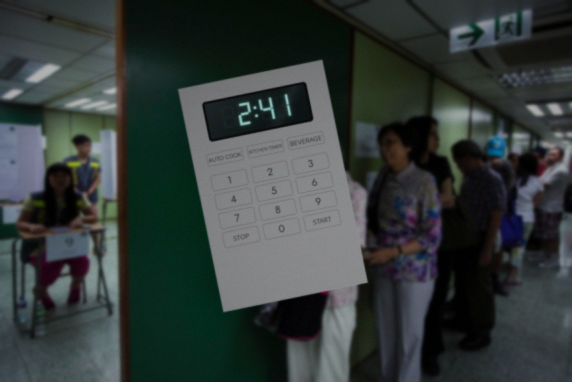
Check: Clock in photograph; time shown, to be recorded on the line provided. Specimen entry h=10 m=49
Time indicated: h=2 m=41
